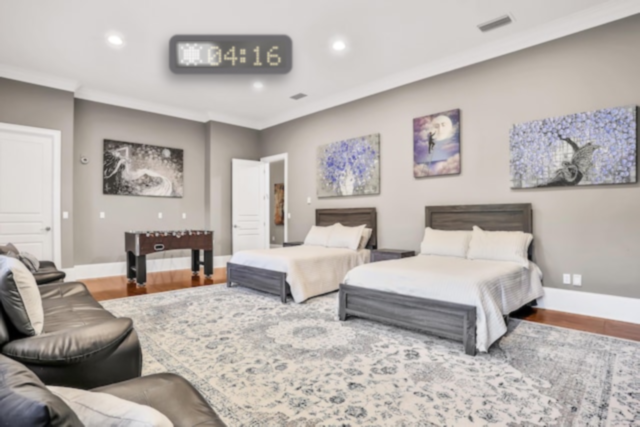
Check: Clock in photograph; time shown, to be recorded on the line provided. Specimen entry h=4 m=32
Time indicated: h=4 m=16
